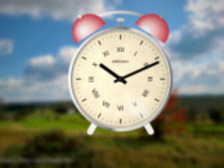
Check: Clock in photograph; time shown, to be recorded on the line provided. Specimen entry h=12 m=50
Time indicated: h=10 m=11
